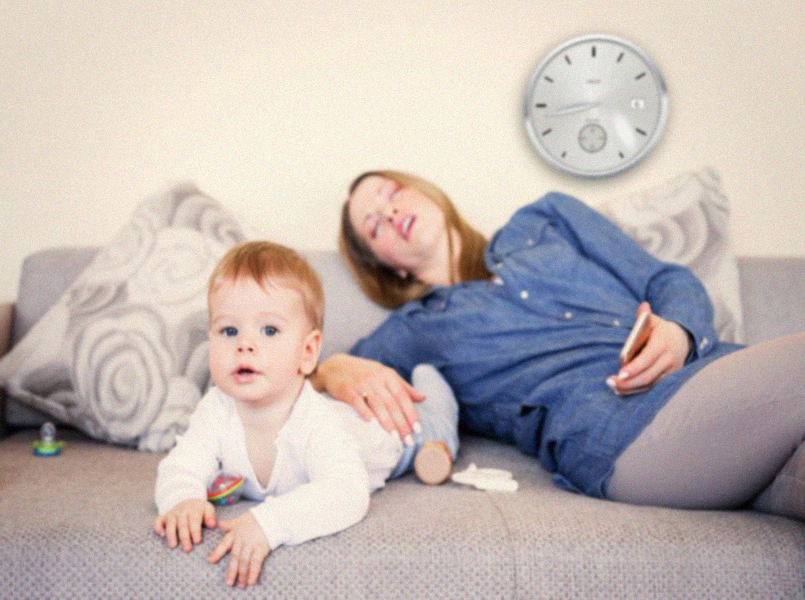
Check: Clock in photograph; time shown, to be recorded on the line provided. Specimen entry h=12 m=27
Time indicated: h=8 m=43
